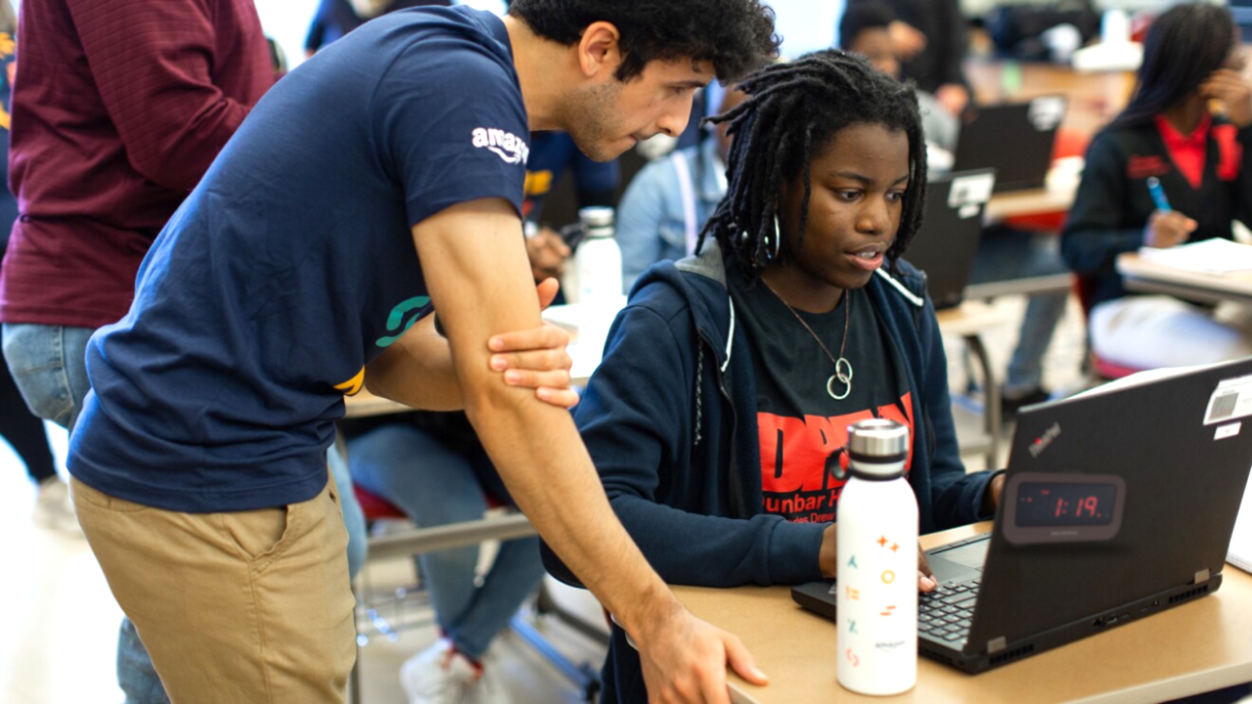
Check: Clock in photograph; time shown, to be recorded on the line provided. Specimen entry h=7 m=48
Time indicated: h=1 m=19
